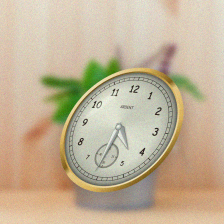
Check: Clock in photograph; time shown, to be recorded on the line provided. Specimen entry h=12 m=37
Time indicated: h=4 m=31
